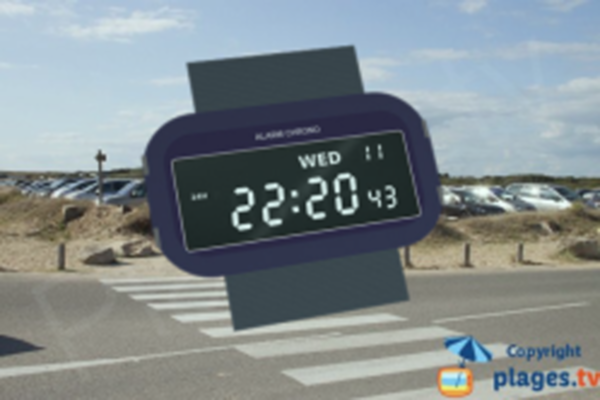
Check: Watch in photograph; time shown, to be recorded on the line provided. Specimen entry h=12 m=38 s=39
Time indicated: h=22 m=20 s=43
